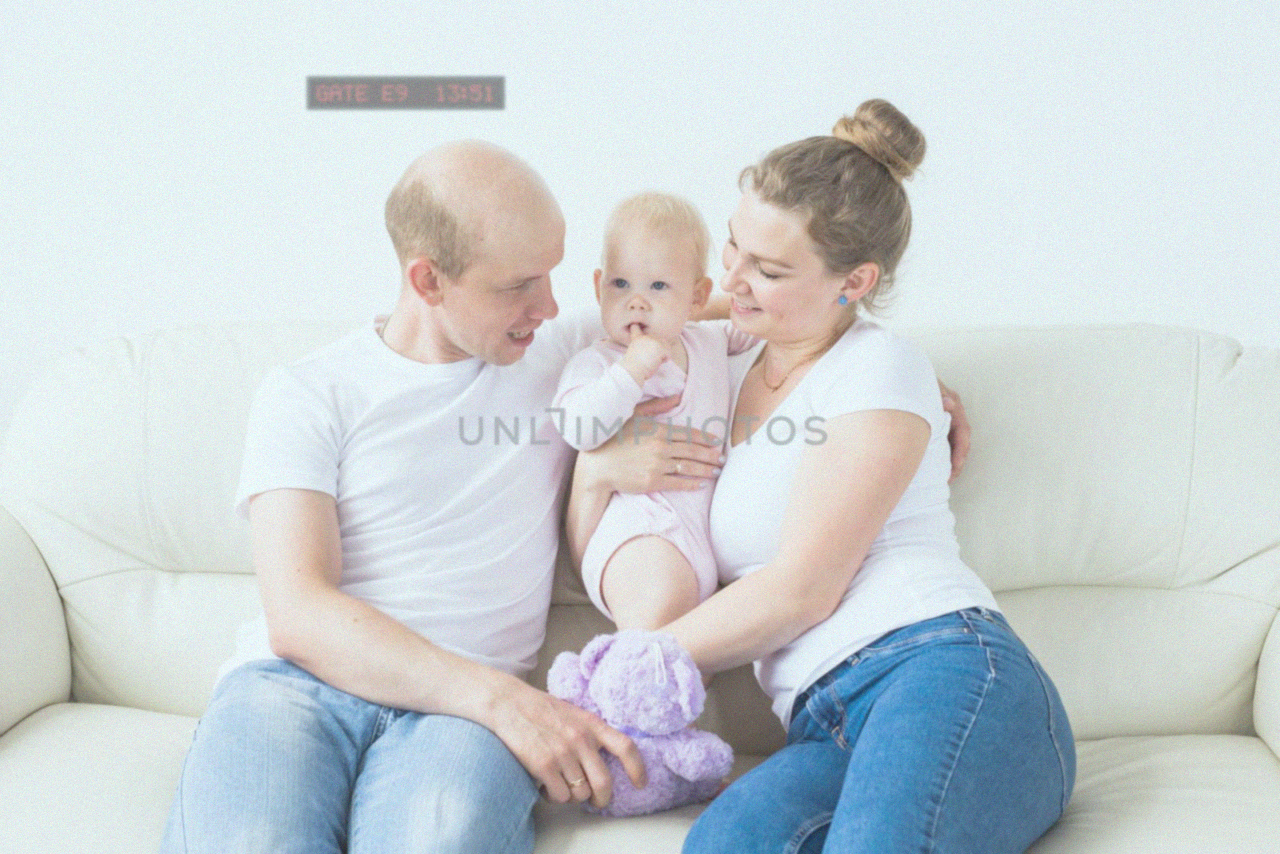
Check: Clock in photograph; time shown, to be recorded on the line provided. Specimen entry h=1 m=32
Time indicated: h=13 m=51
